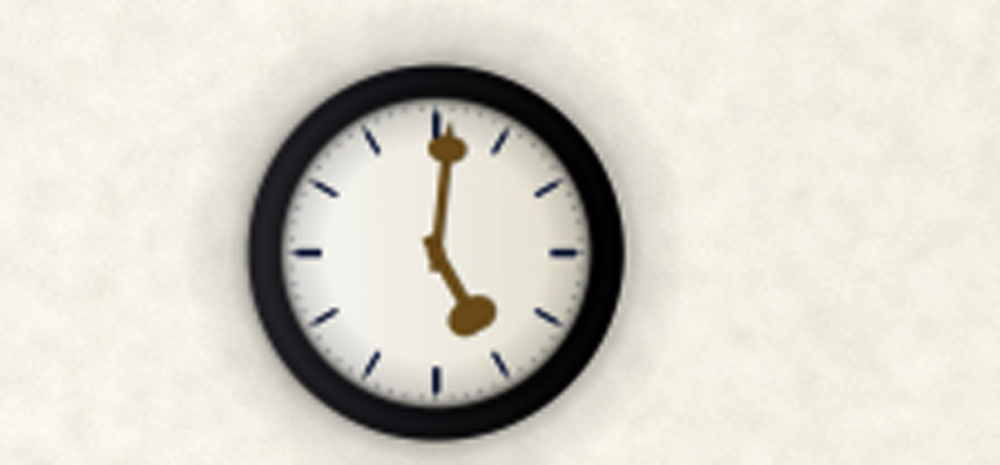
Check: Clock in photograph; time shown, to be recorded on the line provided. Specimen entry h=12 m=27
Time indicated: h=5 m=1
